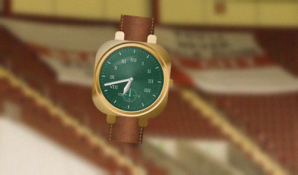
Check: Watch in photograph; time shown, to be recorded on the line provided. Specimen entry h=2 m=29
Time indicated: h=6 m=42
